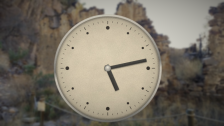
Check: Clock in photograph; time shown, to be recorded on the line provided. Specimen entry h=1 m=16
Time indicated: h=5 m=13
